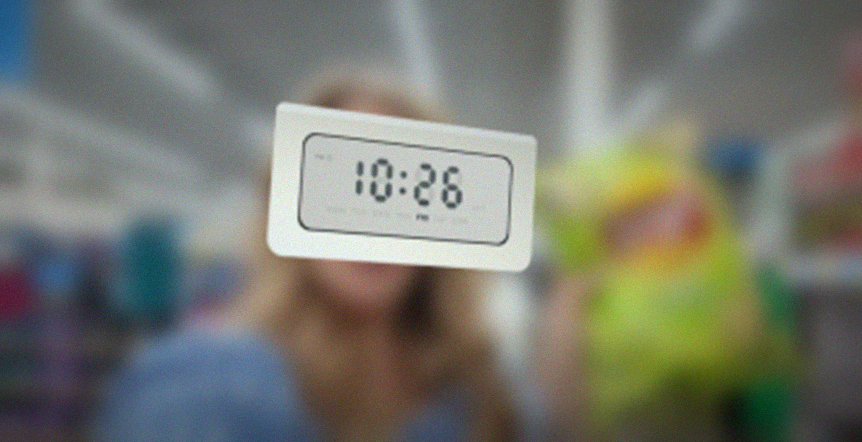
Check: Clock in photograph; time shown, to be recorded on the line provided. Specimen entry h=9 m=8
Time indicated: h=10 m=26
